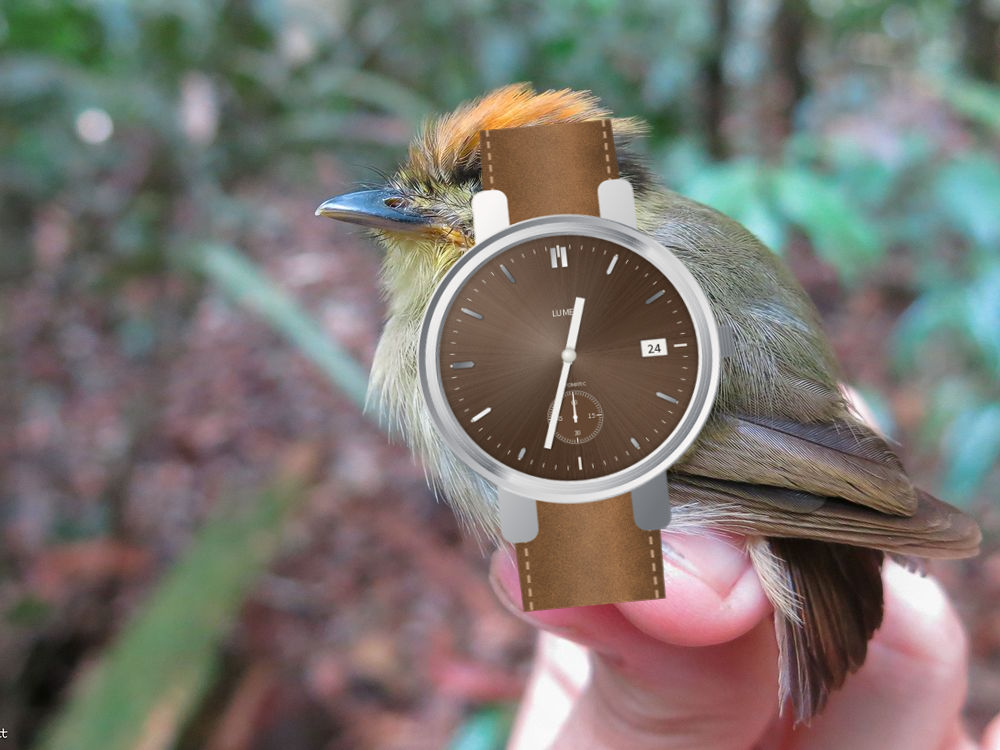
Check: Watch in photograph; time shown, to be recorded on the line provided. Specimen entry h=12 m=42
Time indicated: h=12 m=33
